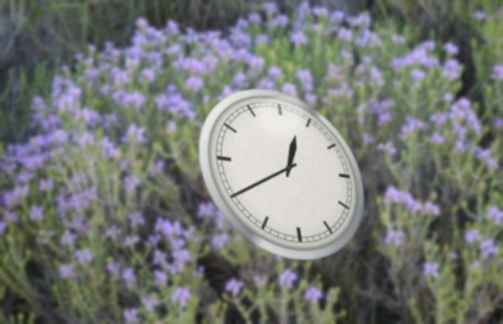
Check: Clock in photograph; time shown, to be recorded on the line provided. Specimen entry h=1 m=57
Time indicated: h=12 m=40
